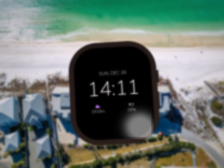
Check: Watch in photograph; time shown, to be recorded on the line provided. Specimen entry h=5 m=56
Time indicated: h=14 m=11
